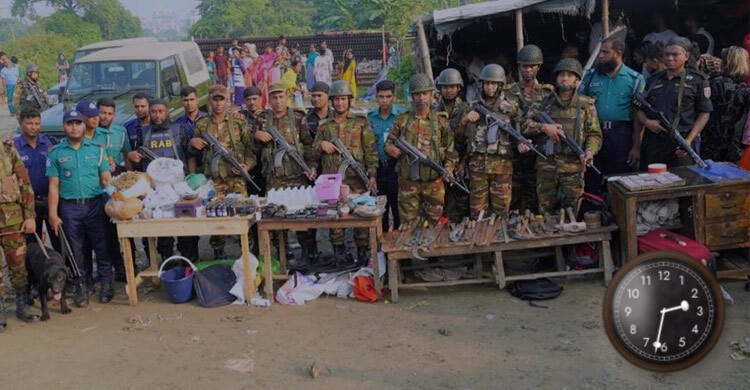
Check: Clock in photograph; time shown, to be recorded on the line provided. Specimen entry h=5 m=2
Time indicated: h=2 m=32
